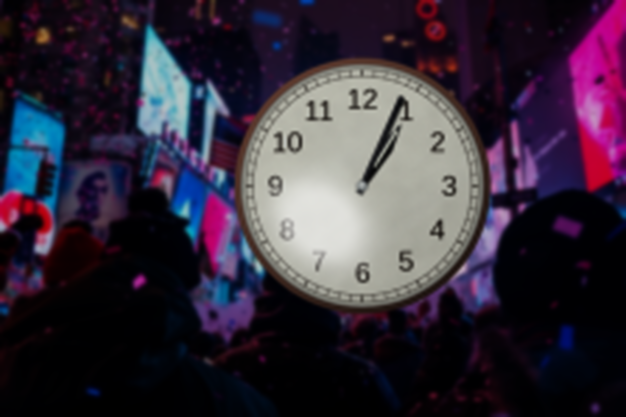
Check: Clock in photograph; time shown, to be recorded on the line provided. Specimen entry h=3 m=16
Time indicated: h=1 m=4
